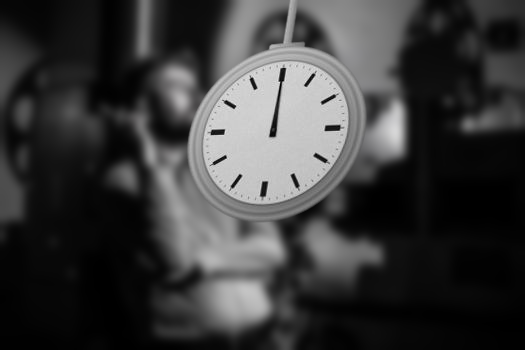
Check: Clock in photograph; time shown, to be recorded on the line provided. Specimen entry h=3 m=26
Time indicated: h=12 m=0
